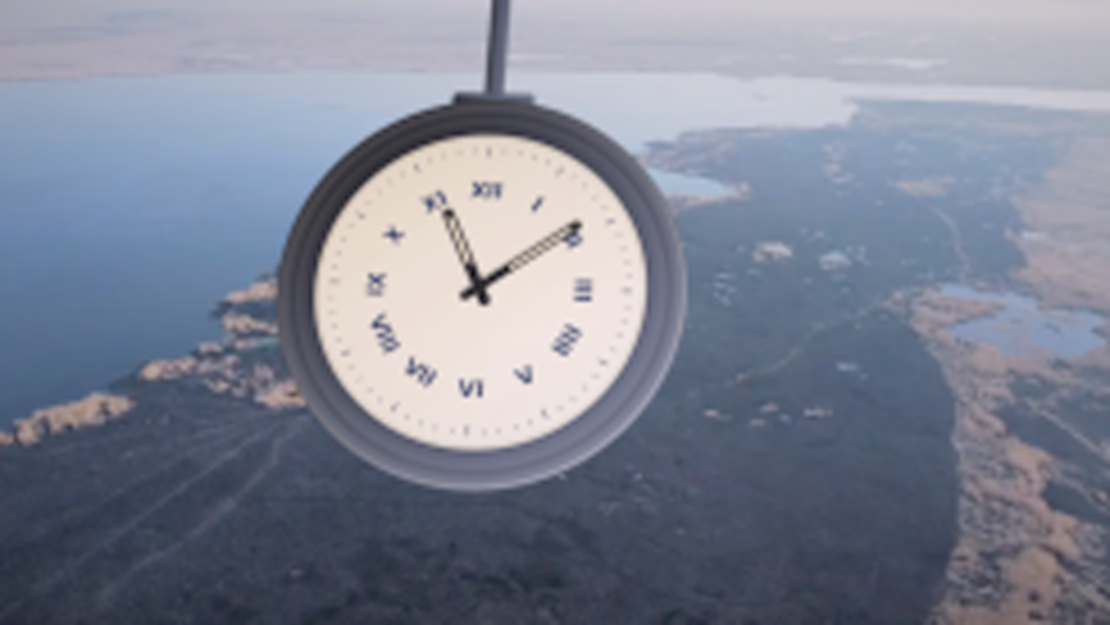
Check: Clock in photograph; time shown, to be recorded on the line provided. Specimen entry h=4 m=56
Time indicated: h=11 m=9
